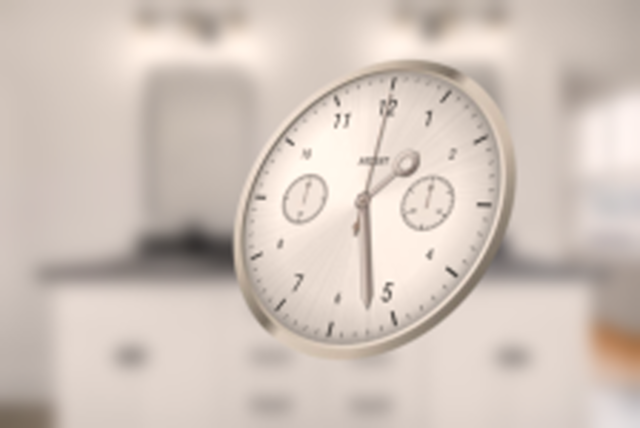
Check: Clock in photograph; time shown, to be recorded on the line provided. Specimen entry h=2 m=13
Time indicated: h=1 m=27
